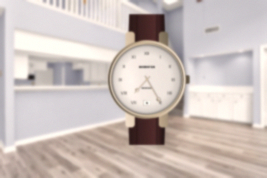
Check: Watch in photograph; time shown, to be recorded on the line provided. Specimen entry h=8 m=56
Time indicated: h=7 m=25
